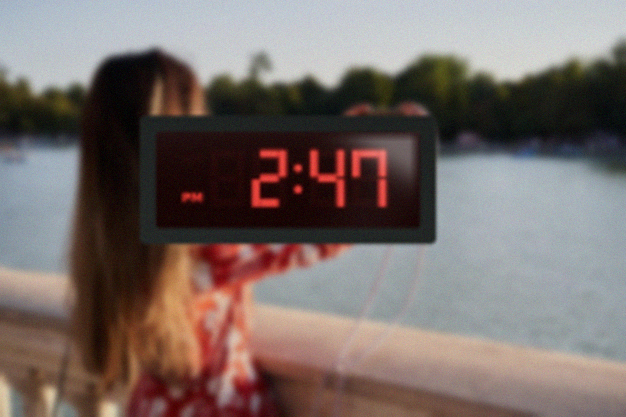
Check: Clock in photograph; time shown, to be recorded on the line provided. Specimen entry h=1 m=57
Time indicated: h=2 m=47
